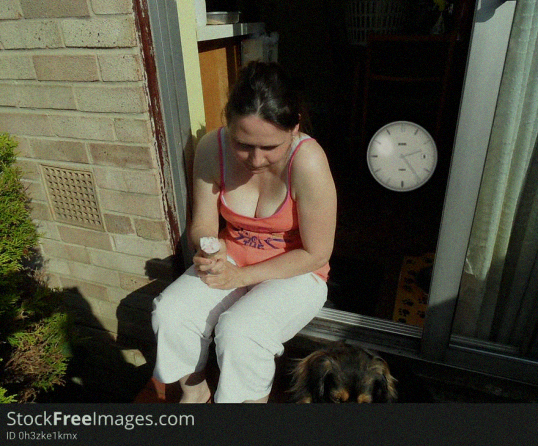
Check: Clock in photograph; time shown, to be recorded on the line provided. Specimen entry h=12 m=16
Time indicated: h=2 m=24
